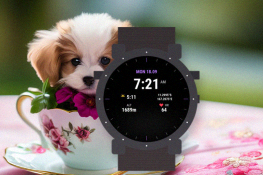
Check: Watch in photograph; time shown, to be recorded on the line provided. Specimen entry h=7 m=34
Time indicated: h=7 m=21
